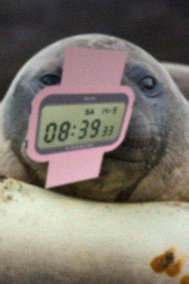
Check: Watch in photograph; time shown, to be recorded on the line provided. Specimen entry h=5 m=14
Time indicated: h=8 m=39
